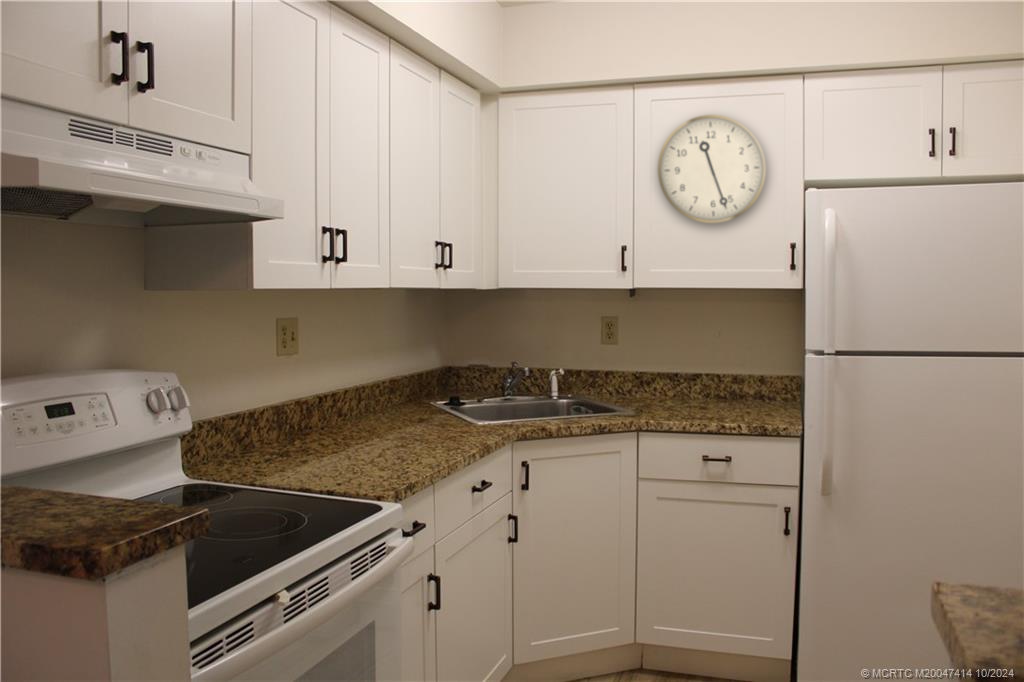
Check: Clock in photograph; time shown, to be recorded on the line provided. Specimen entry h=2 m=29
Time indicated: h=11 m=27
